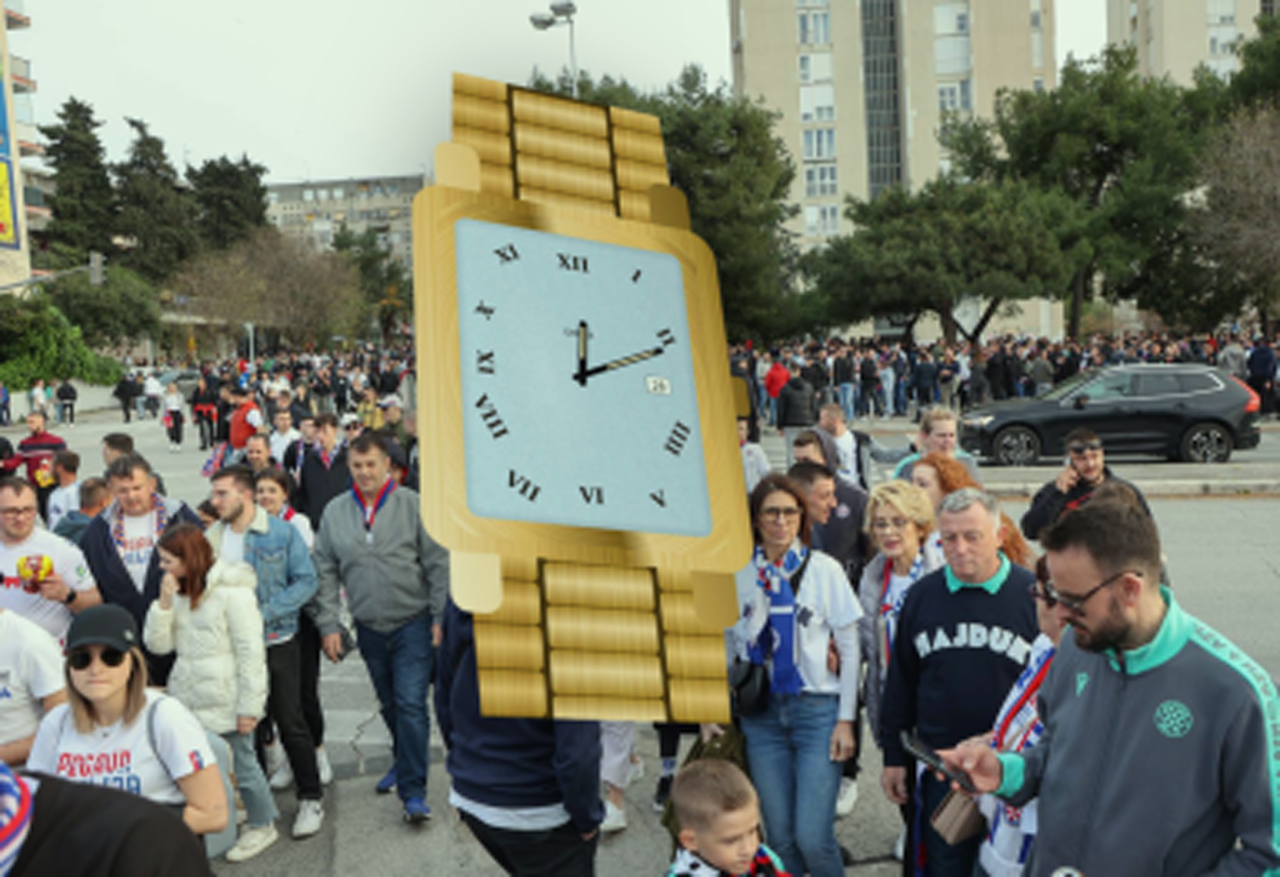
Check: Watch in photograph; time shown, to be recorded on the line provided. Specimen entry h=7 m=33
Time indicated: h=12 m=11
